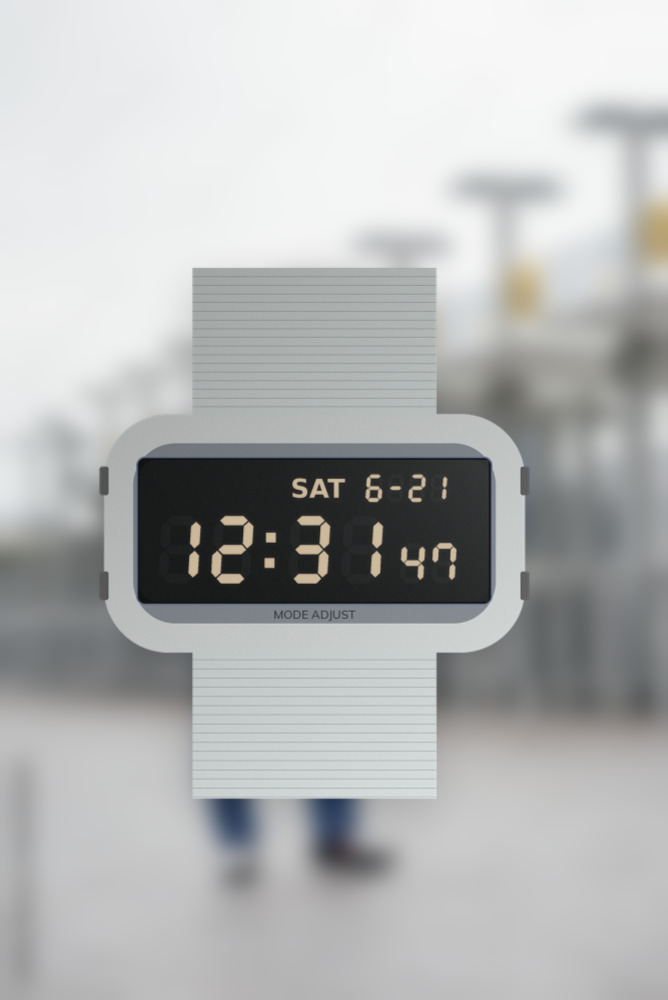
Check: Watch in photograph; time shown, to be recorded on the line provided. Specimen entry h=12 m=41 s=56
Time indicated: h=12 m=31 s=47
